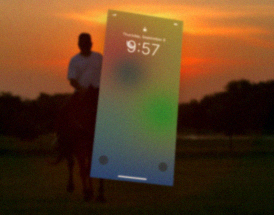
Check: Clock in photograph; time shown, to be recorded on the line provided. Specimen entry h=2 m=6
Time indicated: h=9 m=57
